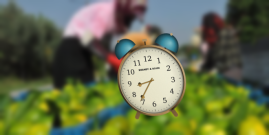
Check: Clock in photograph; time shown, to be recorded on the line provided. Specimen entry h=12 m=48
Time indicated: h=8 m=36
